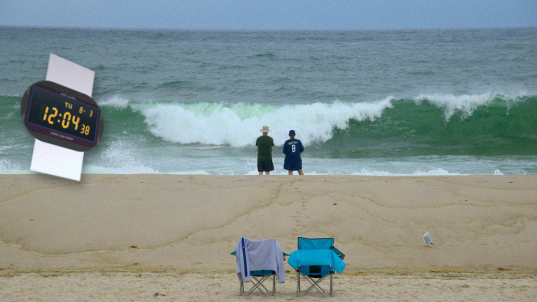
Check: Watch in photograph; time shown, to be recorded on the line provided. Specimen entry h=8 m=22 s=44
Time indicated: h=12 m=4 s=38
